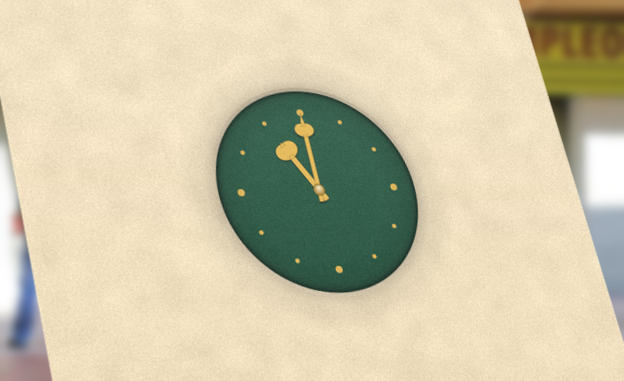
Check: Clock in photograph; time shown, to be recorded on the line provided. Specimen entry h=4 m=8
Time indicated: h=11 m=0
